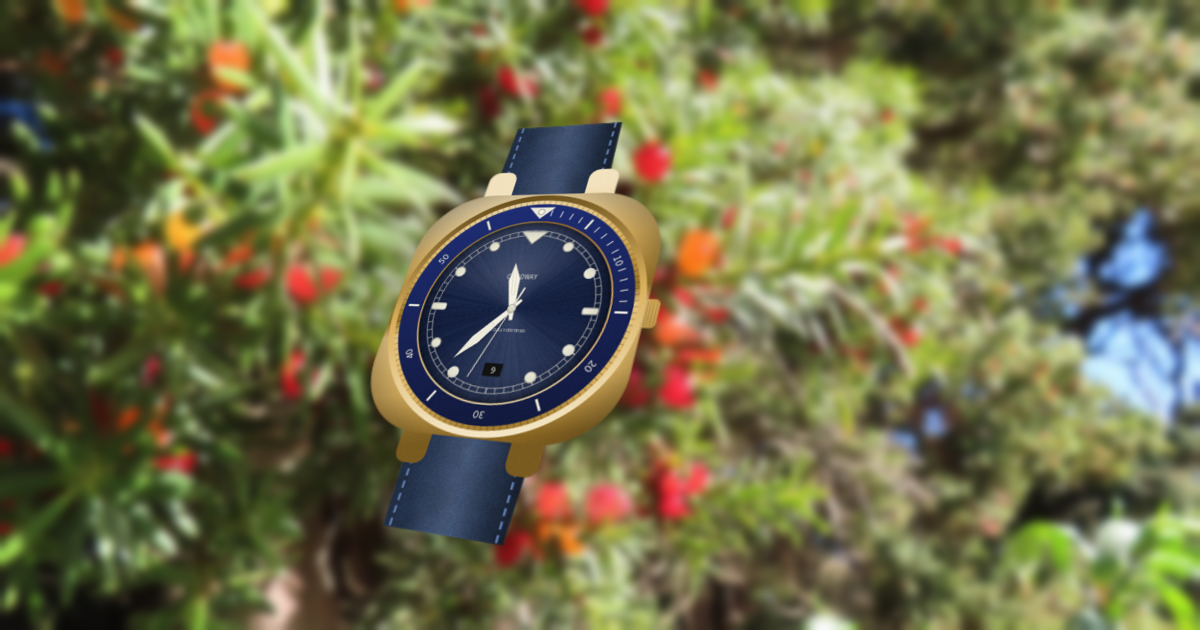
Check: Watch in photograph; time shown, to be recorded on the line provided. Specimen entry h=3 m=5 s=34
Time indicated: h=11 m=36 s=33
